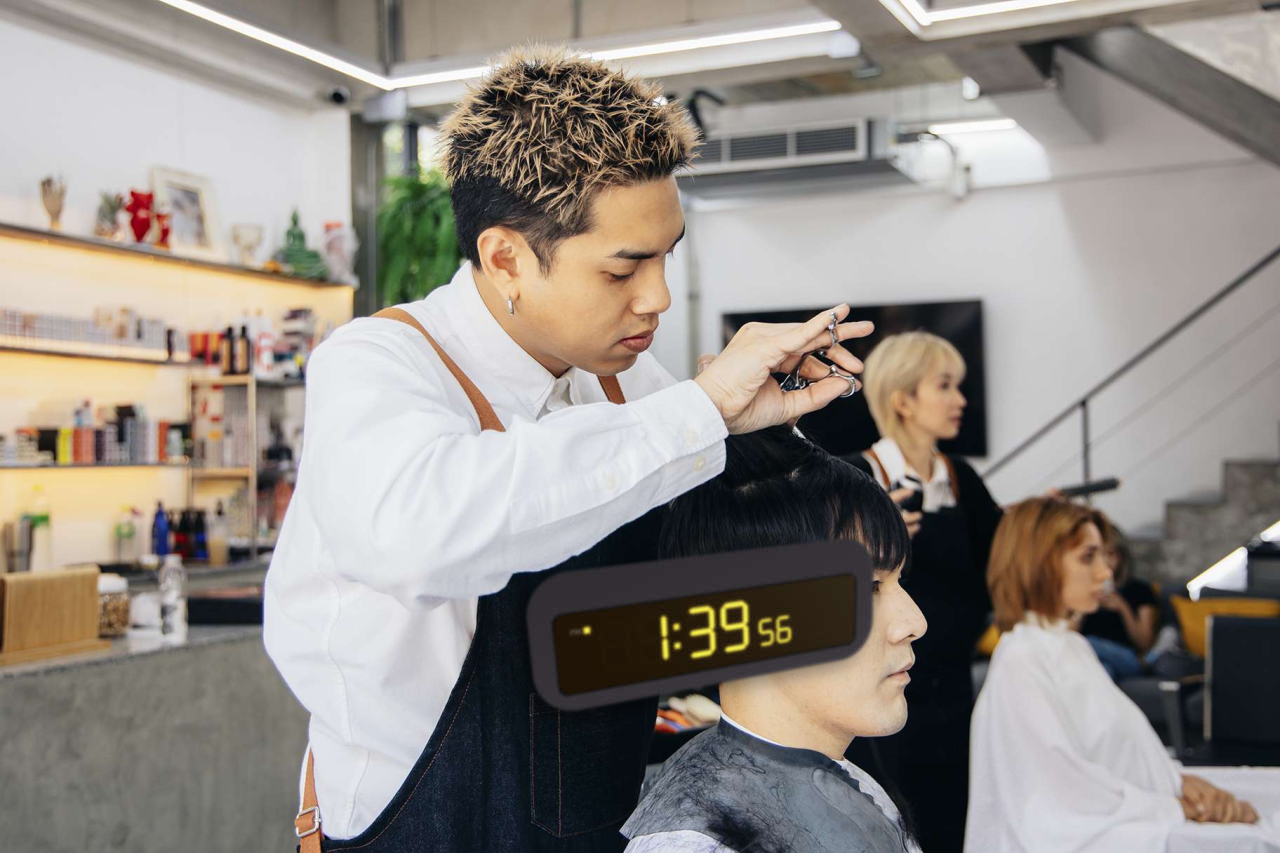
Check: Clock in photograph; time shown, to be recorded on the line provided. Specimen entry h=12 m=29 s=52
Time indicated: h=1 m=39 s=56
